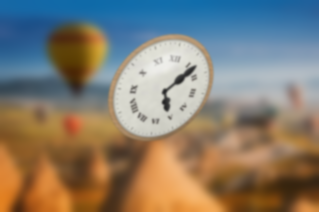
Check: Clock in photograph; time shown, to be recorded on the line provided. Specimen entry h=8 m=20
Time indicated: h=5 m=7
